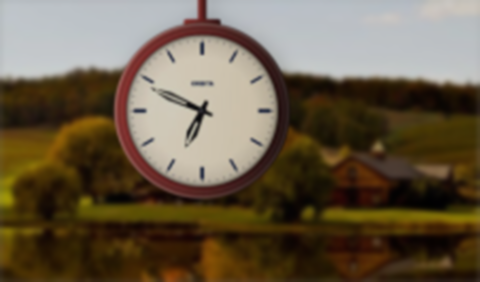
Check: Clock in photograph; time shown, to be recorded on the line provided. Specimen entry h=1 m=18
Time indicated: h=6 m=49
